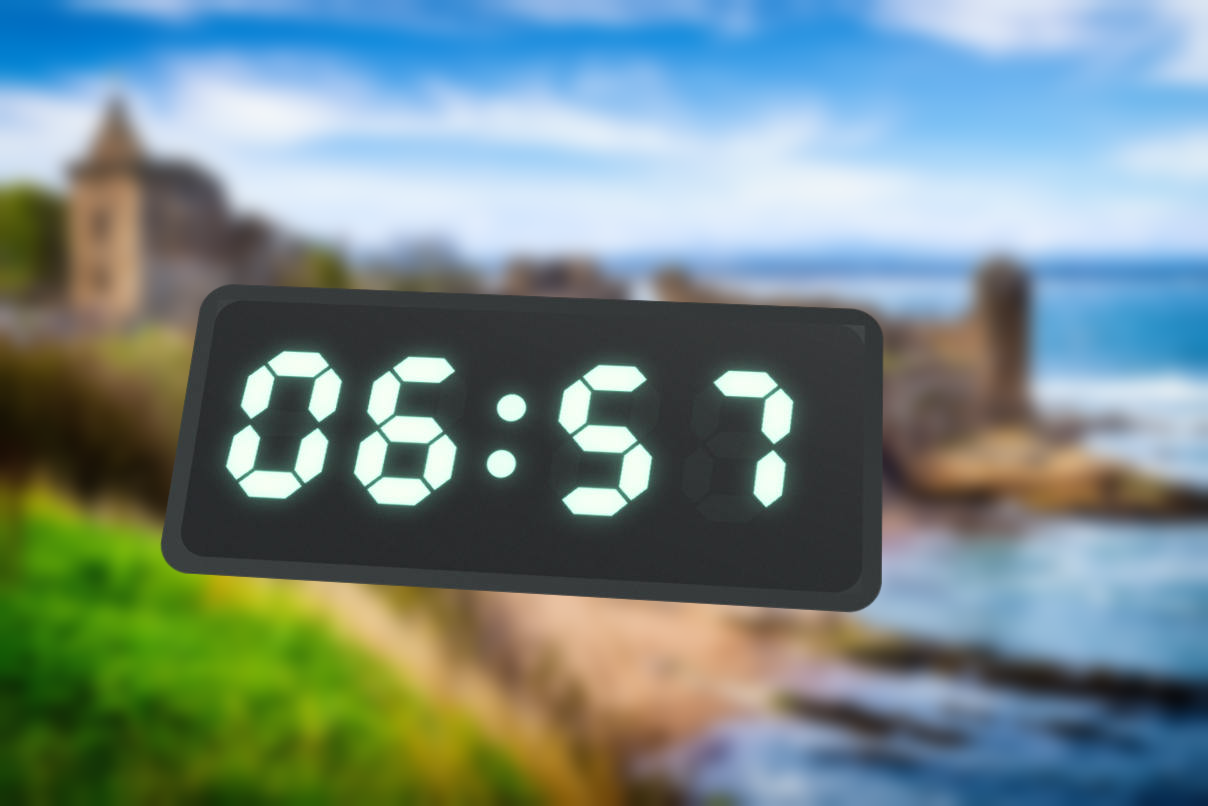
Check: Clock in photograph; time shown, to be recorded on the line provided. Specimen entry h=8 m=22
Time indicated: h=6 m=57
